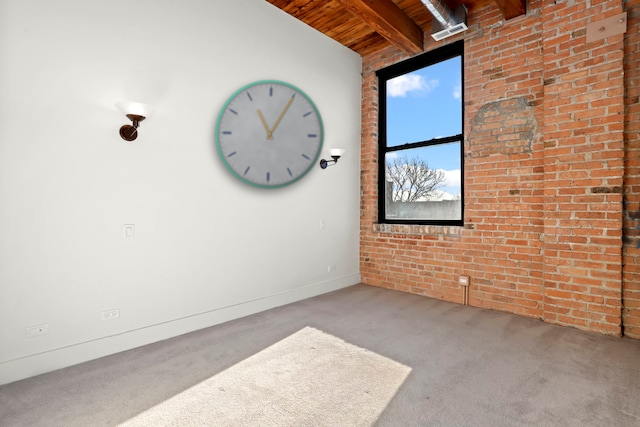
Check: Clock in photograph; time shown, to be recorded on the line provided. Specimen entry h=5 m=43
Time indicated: h=11 m=5
